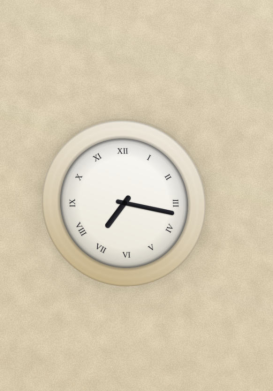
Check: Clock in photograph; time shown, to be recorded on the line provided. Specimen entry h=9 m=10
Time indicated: h=7 m=17
